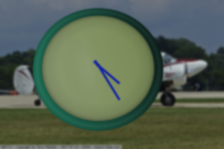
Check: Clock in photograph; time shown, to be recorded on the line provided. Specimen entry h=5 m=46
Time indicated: h=4 m=25
